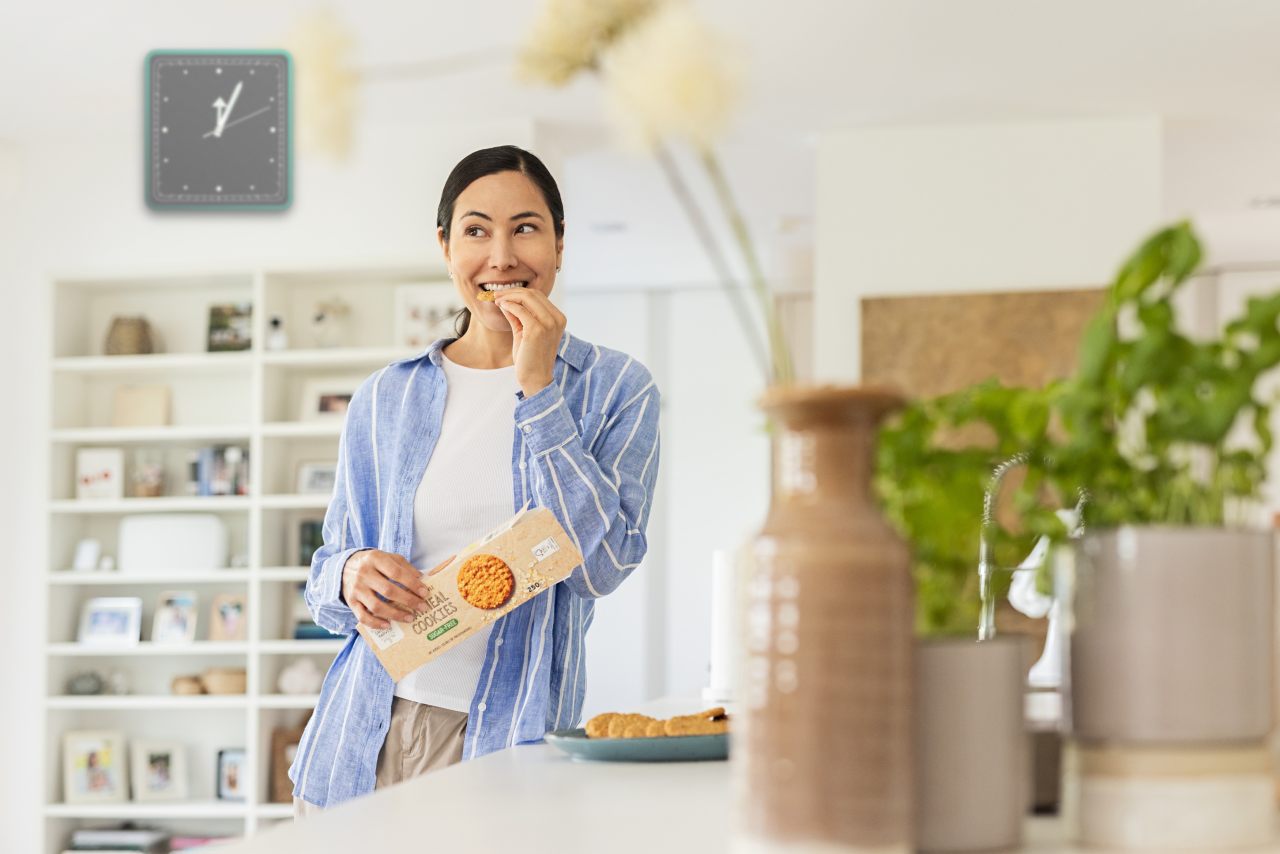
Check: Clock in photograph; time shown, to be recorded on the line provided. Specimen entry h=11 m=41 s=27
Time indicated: h=12 m=4 s=11
